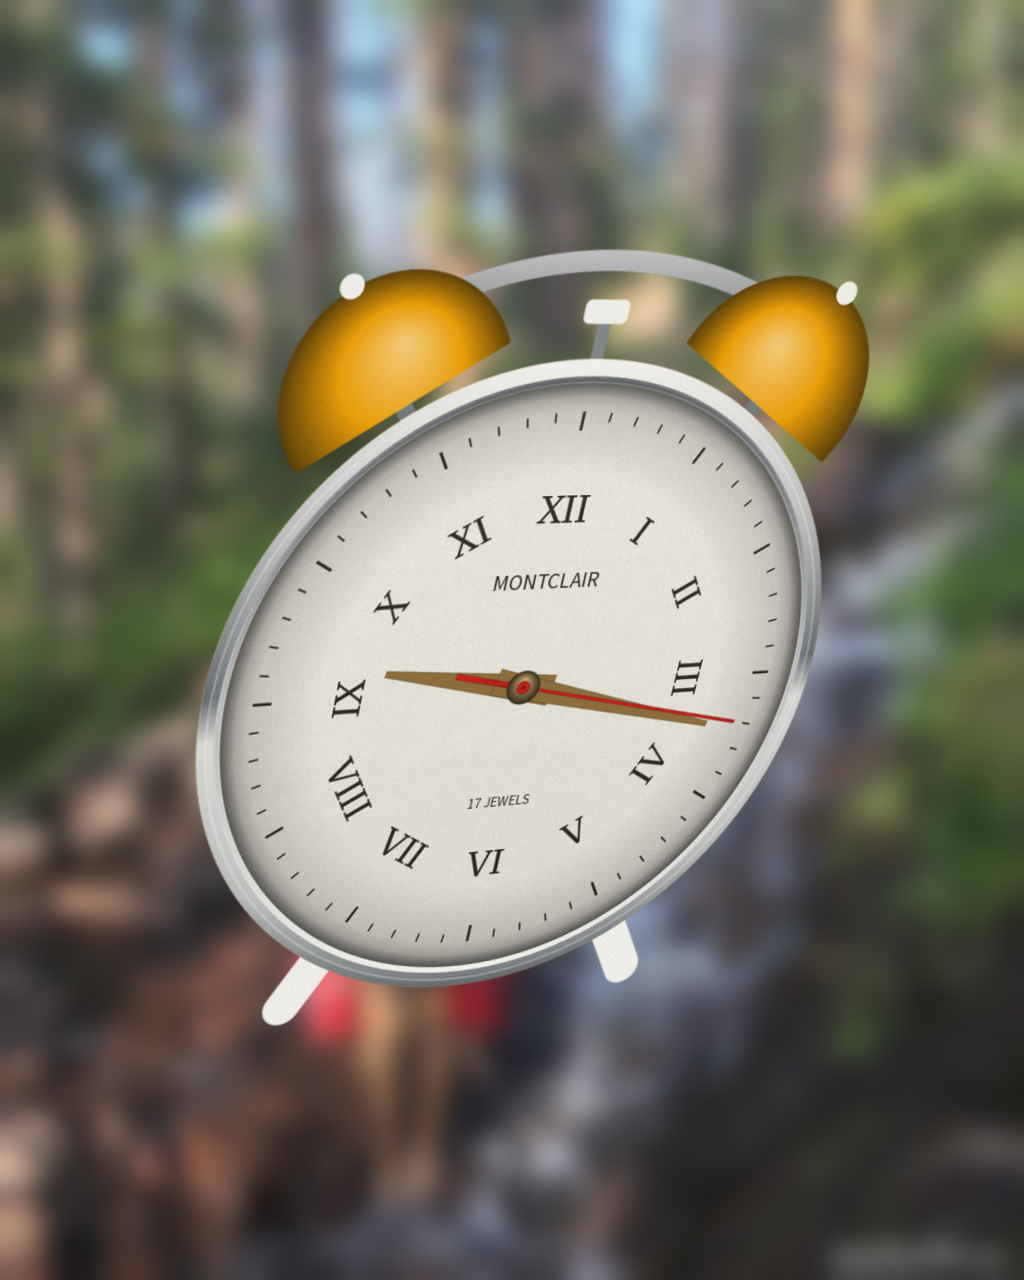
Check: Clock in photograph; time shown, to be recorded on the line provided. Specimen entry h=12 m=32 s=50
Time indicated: h=9 m=17 s=17
